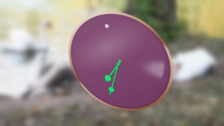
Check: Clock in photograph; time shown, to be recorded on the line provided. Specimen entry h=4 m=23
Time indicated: h=7 m=35
